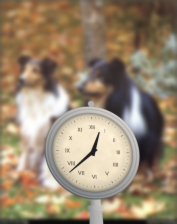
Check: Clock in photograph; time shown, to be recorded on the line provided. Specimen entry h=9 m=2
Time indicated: h=12 m=38
